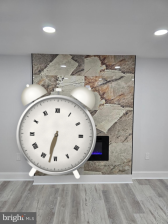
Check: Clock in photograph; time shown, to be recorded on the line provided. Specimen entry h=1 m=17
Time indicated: h=6 m=32
